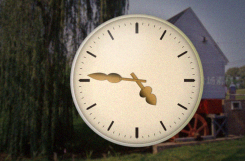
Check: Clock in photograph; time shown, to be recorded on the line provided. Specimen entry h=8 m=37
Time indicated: h=4 m=46
